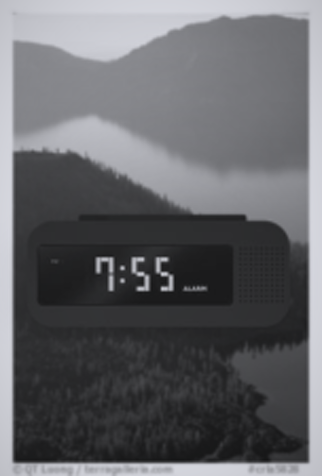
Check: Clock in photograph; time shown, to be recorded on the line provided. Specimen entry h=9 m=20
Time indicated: h=7 m=55
